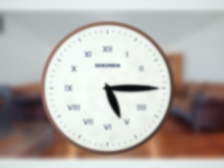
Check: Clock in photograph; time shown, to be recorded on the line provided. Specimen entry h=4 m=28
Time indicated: h=5 m=15
